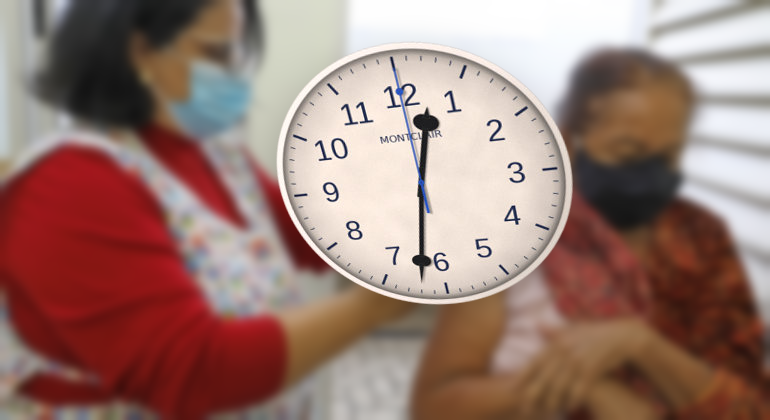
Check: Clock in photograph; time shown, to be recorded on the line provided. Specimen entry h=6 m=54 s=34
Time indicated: h=12 m=32 s=0
